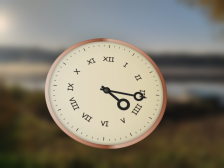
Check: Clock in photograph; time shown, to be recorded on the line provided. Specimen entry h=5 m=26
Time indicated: h=4 m=16
